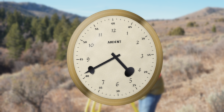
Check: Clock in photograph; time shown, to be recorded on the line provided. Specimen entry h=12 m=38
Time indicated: h=4 m=41
